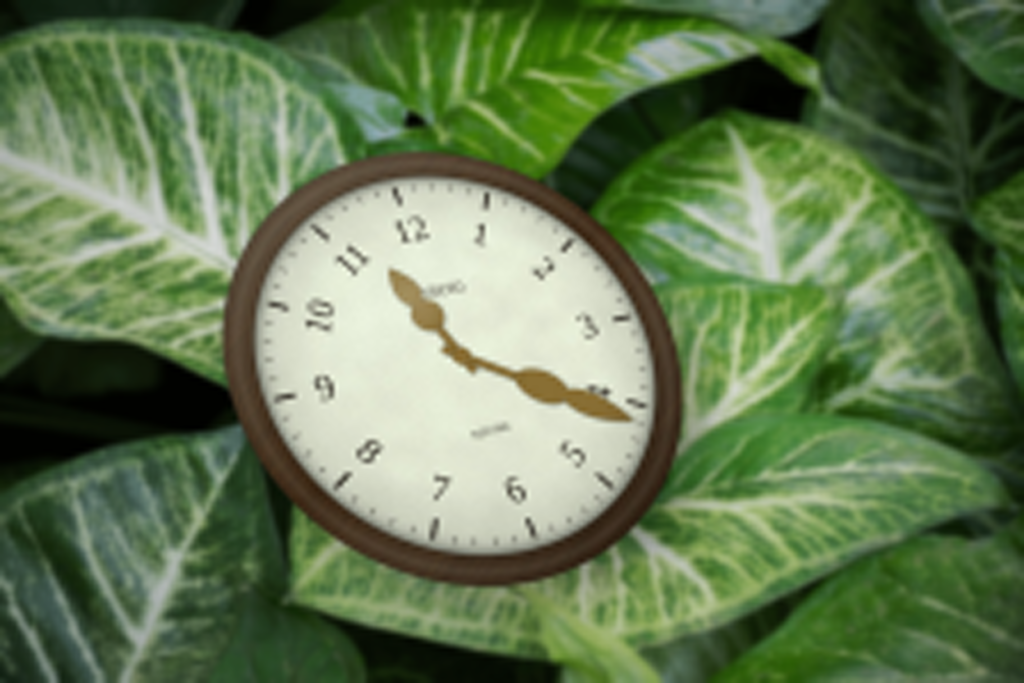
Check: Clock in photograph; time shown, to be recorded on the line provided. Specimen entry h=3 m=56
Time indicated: h=11 m=21
